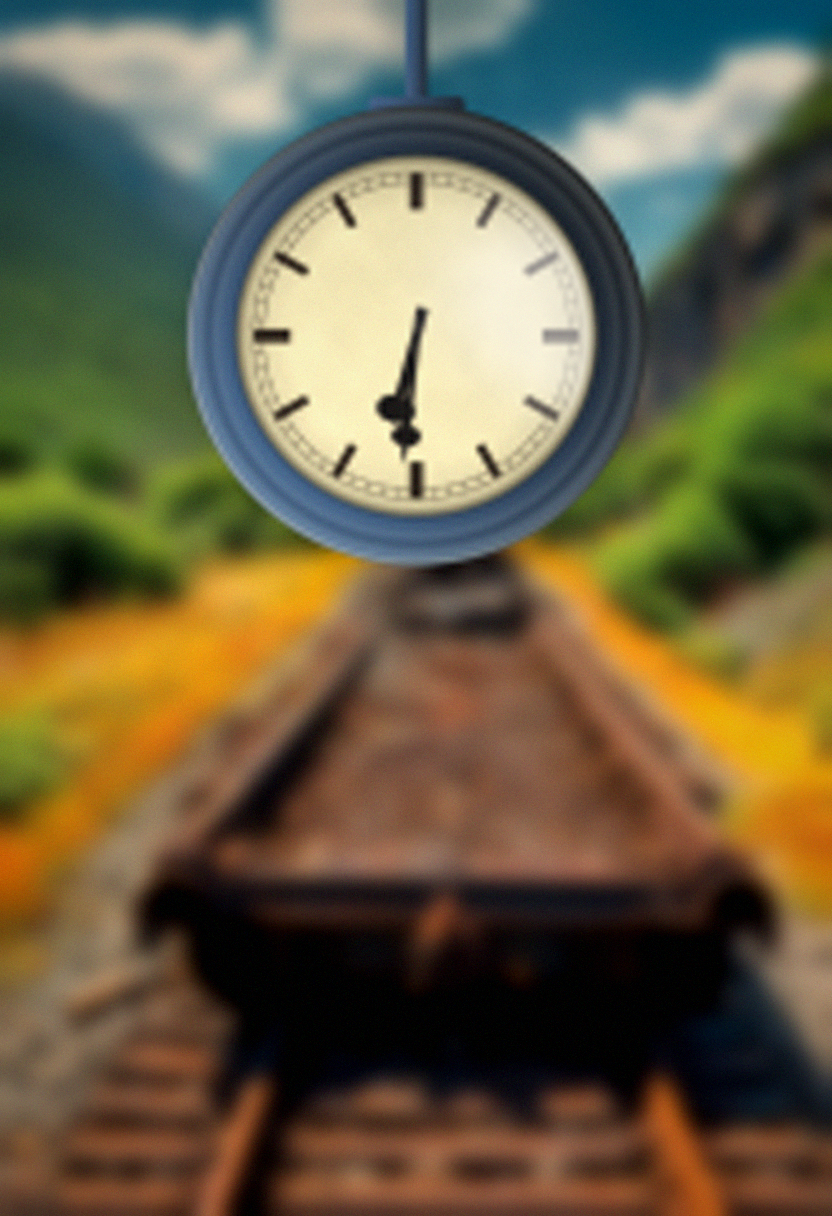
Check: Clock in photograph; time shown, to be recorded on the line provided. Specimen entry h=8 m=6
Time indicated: h=6 m=31
